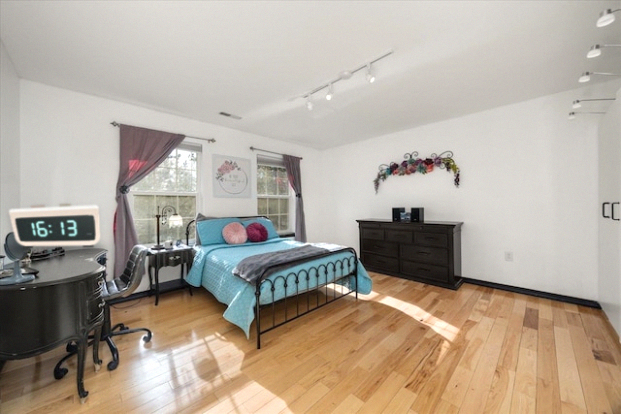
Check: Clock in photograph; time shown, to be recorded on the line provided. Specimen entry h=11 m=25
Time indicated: h=16 m=13
